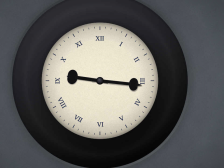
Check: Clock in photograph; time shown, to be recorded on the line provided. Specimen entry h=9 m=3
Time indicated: h=9 m=16
